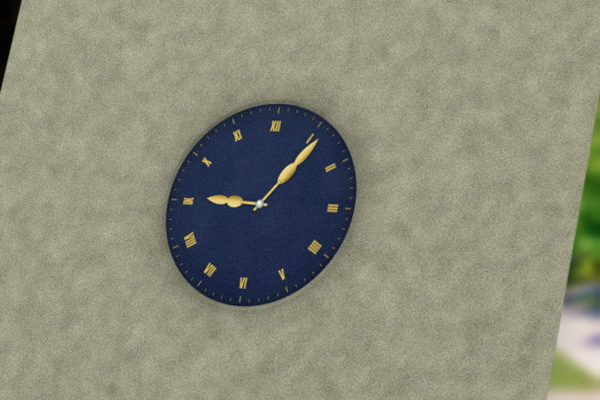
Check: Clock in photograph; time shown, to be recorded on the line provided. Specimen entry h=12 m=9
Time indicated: h=9 m=6
